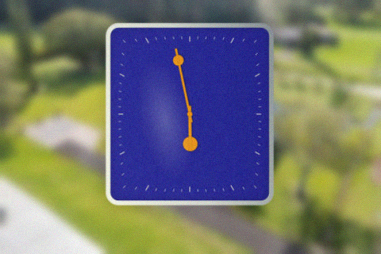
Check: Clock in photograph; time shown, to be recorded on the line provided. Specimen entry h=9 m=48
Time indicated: h=5 m=58
